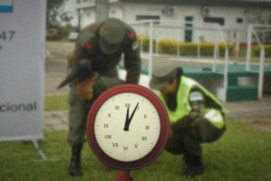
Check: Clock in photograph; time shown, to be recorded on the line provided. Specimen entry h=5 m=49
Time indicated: h=12 m=4
